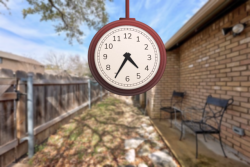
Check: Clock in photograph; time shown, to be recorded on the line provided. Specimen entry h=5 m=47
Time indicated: h=4 m=35
